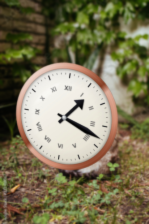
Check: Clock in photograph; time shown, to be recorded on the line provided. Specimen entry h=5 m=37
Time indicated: h=1 m=18
